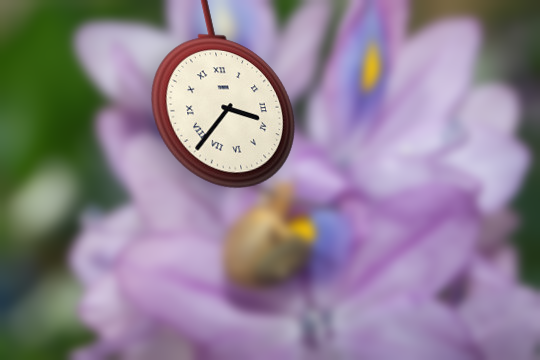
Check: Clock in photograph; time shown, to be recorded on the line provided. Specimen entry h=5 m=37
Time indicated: h=3 m=38
